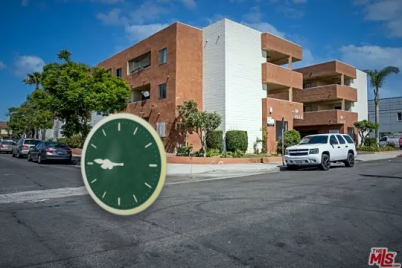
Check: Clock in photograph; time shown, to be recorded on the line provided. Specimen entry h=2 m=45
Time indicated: h=8 m=46
